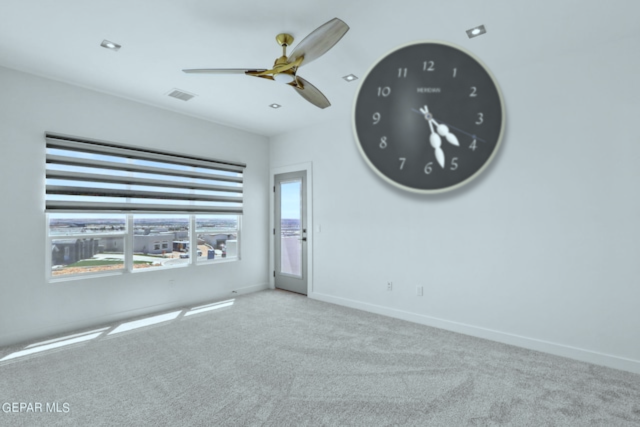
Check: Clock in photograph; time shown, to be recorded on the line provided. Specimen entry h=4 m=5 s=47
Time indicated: h=4 m=27 s=19
